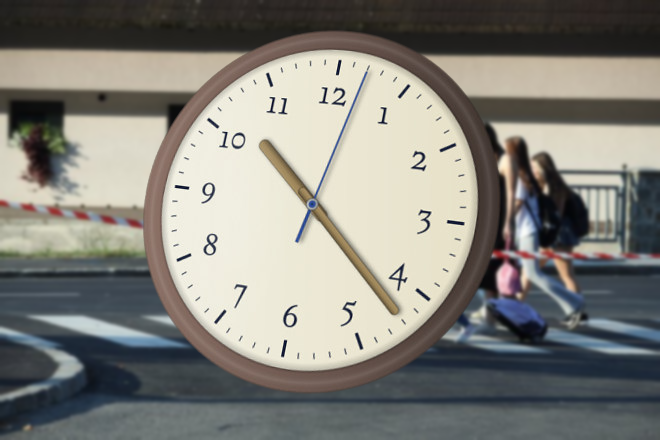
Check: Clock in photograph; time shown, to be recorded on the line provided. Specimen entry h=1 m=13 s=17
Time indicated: h=10 m=22 s=2
